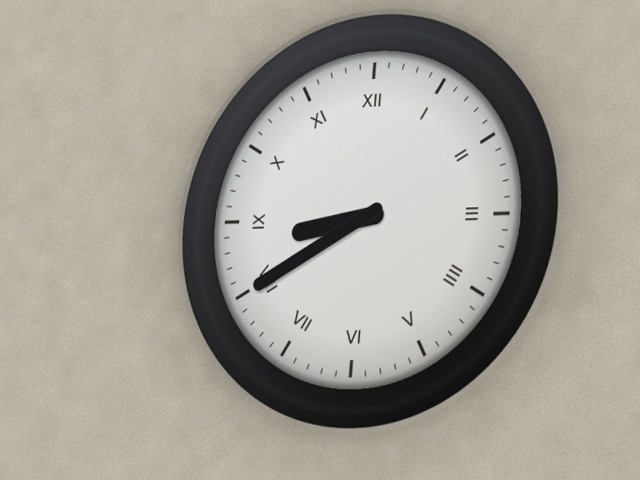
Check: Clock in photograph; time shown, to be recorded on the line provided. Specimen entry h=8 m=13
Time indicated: h=8 m=40
